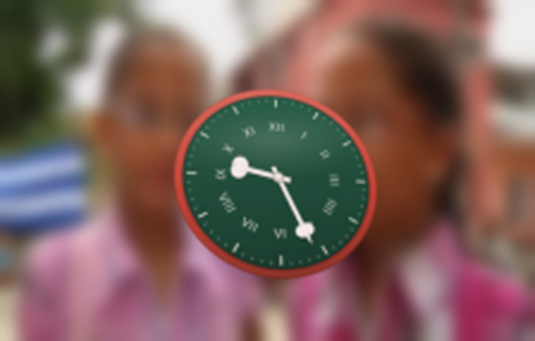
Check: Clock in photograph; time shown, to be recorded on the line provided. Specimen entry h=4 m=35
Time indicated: h=9 m=26
